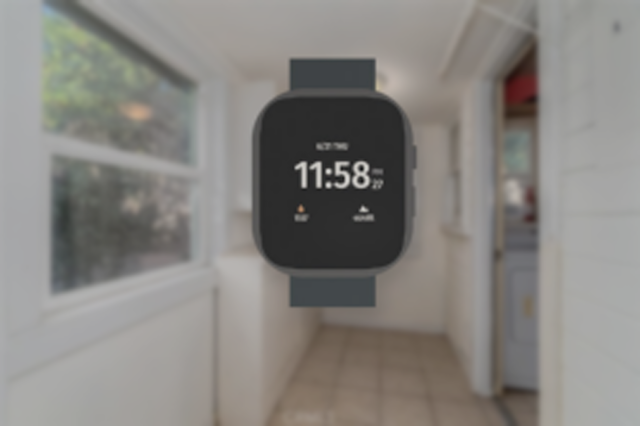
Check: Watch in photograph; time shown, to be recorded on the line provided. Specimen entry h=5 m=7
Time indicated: h=11 m=58
